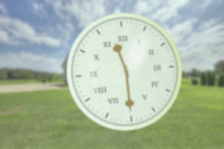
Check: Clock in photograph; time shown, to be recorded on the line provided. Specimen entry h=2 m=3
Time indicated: h=11 m=30
